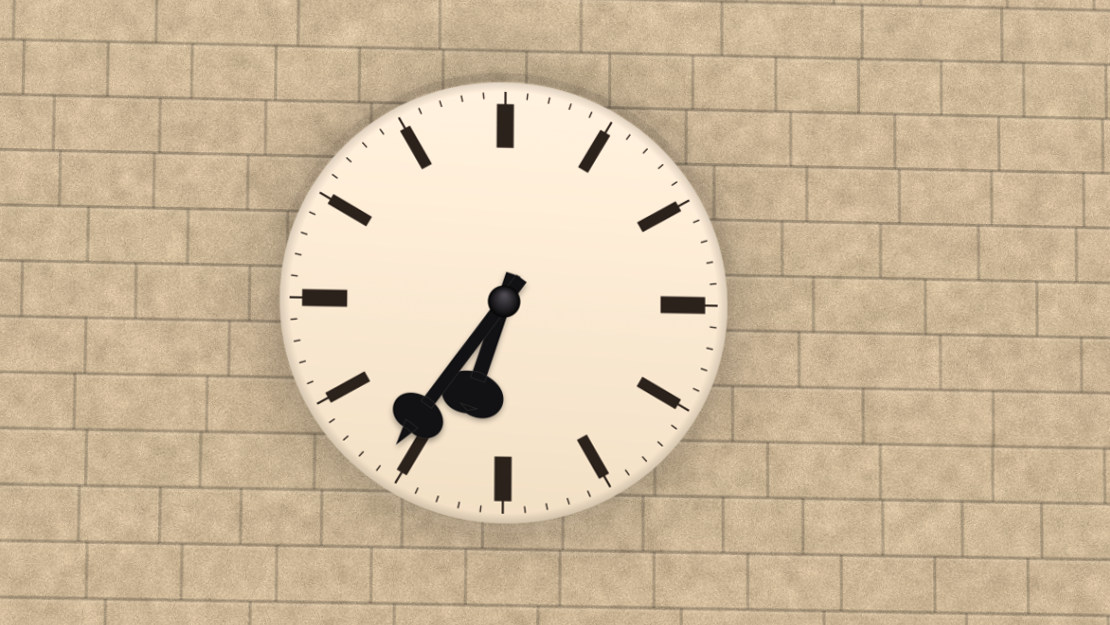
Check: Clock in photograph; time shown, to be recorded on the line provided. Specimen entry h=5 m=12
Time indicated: h=6 m=36
